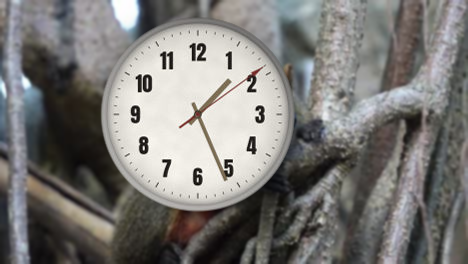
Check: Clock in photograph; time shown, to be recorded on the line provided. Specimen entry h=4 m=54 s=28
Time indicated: h=1 m=26 s=9
